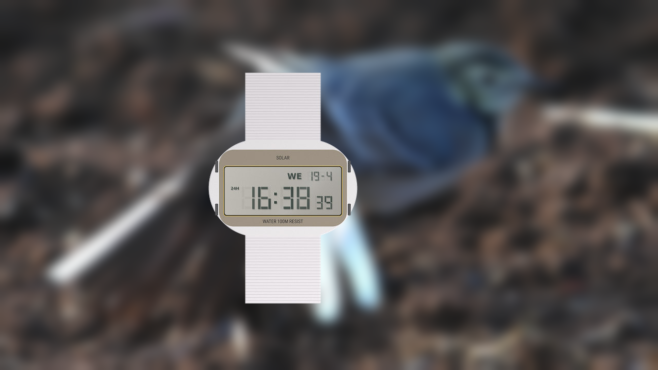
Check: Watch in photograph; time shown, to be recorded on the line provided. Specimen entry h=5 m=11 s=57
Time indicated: h=16 m=38 s=39
